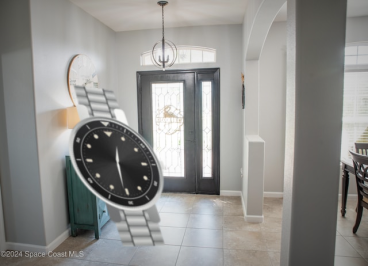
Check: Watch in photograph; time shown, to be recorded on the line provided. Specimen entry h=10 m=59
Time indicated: h=12 m=31
